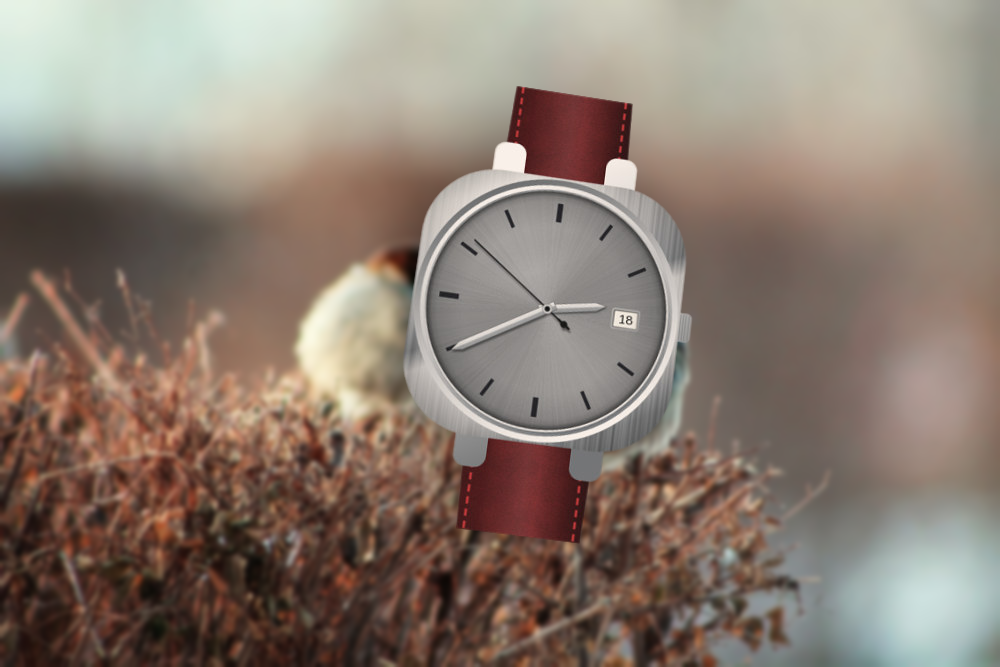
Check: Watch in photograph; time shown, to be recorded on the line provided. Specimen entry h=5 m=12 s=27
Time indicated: h=2 m=39 s=51
